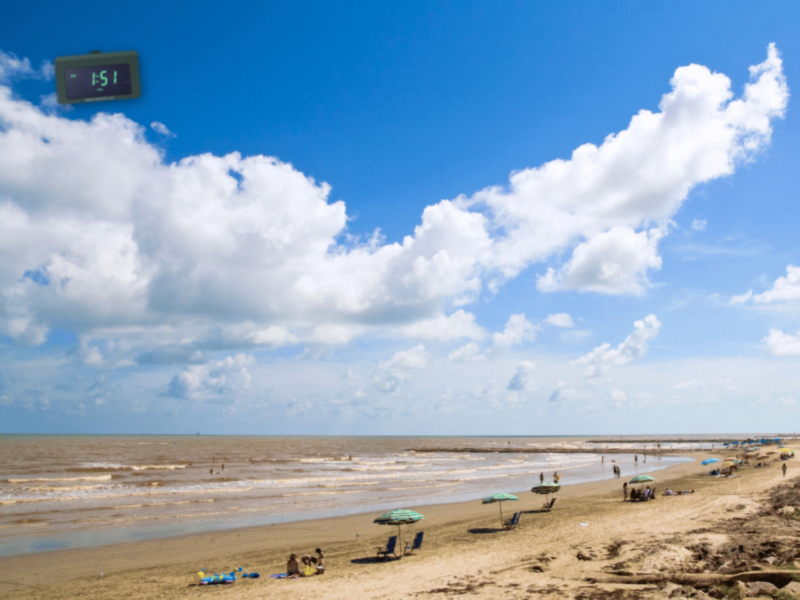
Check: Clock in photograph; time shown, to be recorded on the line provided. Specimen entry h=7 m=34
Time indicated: h=1 m=51
